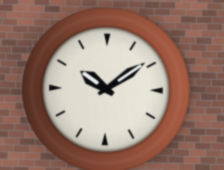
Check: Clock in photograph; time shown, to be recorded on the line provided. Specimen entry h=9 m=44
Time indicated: h=10 m=9
